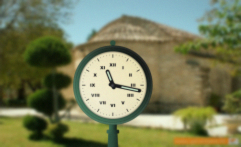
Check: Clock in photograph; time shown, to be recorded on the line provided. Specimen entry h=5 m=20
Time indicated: h=11 m=17
